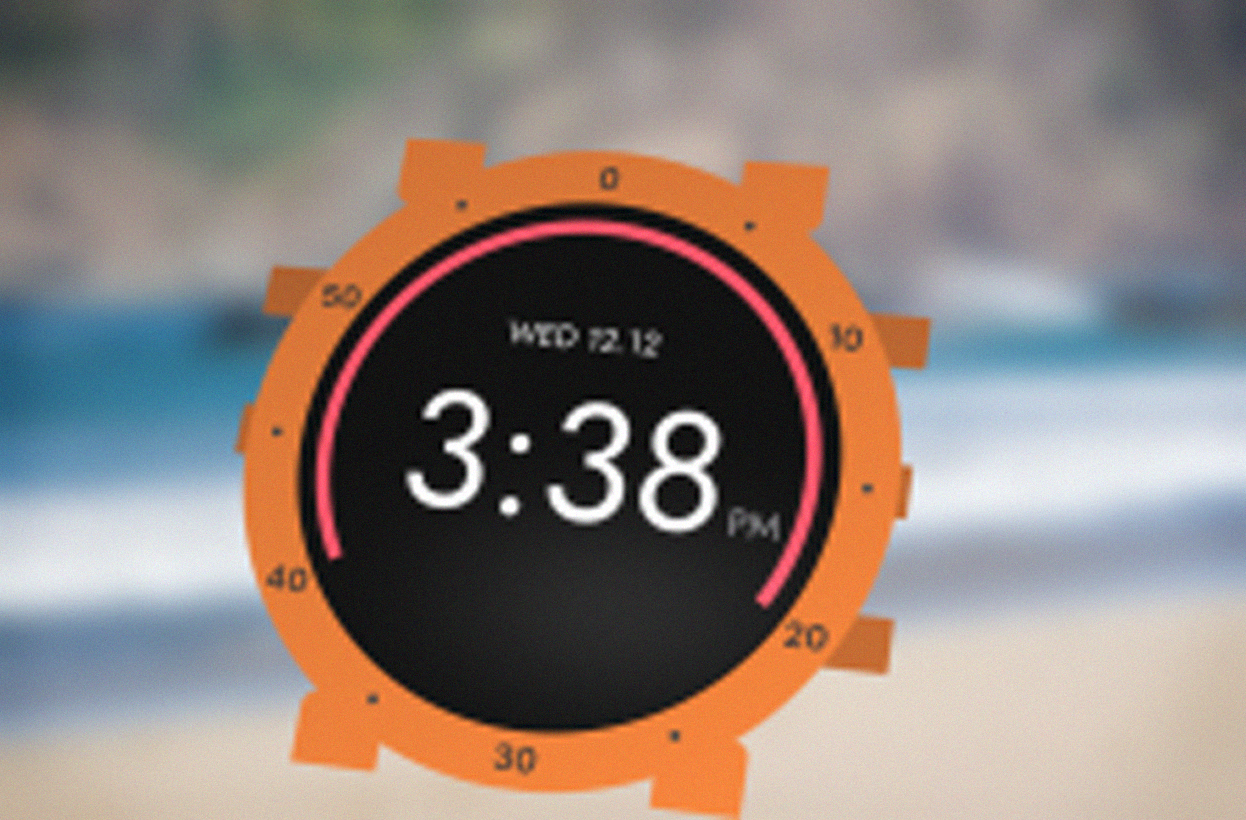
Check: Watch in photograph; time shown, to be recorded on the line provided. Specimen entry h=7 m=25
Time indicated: h=3 m=38
